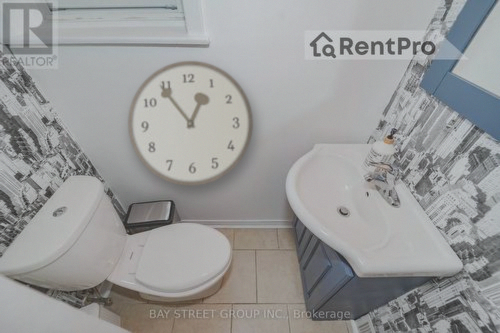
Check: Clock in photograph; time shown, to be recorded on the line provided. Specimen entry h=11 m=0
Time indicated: h=12 m=54
